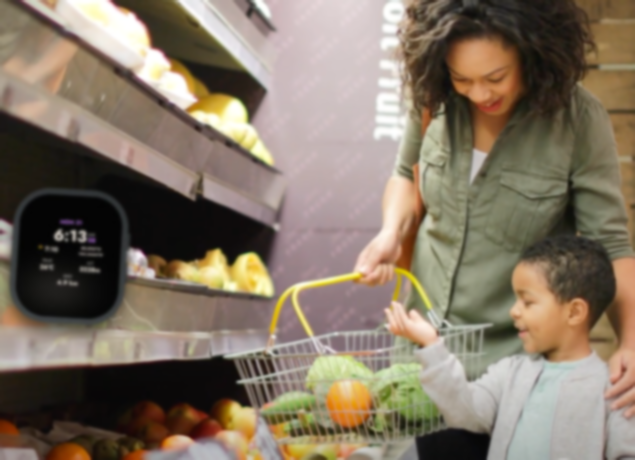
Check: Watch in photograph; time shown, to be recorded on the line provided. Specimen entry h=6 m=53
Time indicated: h=6 m=13
